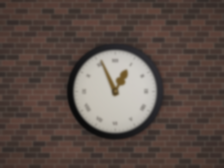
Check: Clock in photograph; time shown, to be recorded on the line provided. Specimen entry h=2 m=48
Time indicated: h=12 m=56
